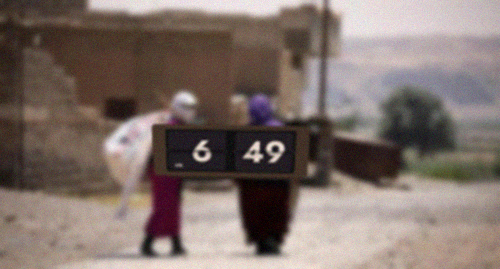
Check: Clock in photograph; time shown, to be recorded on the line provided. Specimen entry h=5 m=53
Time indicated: h=6 m=49
